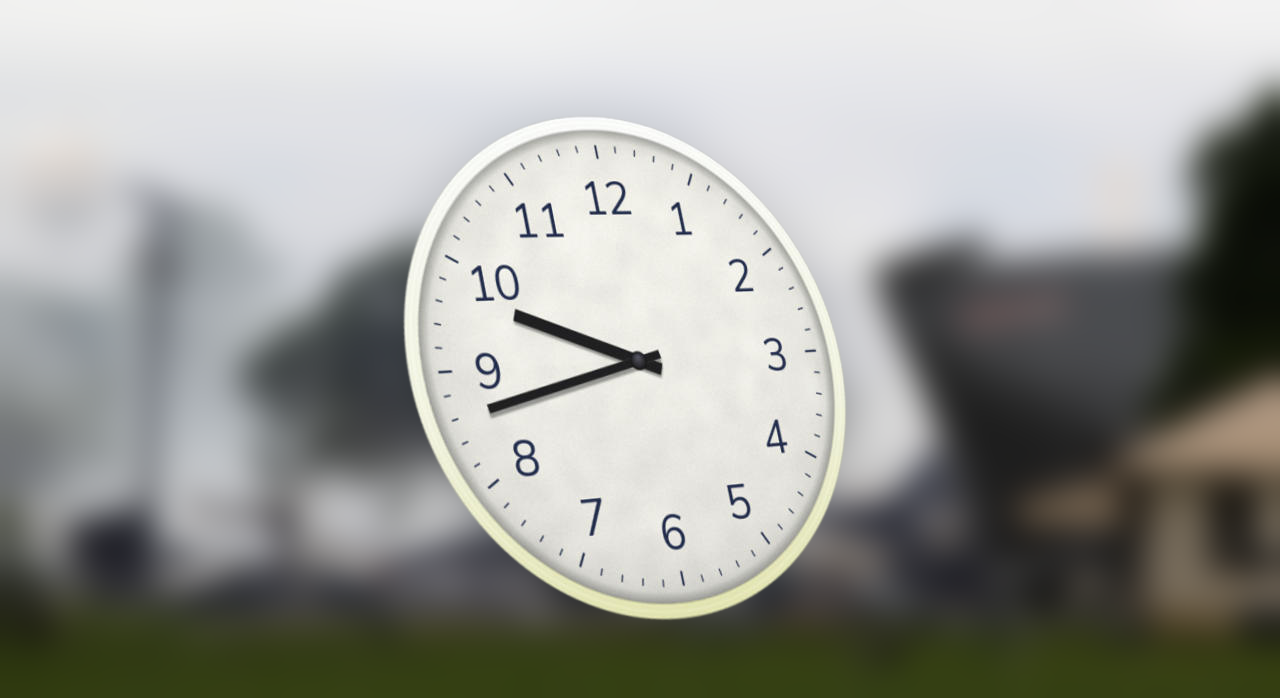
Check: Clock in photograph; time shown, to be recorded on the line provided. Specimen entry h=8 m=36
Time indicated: h=9 m=43
